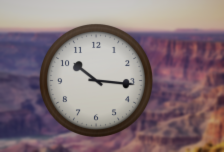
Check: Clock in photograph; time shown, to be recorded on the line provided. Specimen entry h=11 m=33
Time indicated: h=10 m=16
